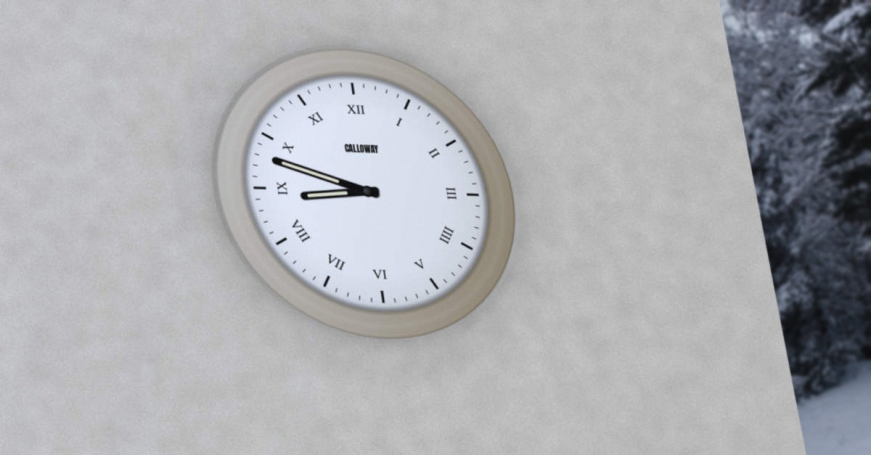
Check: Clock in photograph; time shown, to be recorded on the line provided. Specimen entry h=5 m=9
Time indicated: h=8 m=48
